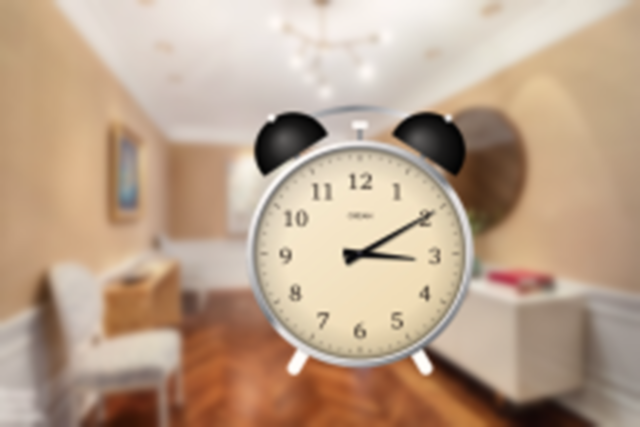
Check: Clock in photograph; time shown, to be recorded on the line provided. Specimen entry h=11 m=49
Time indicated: h=3 m=10
